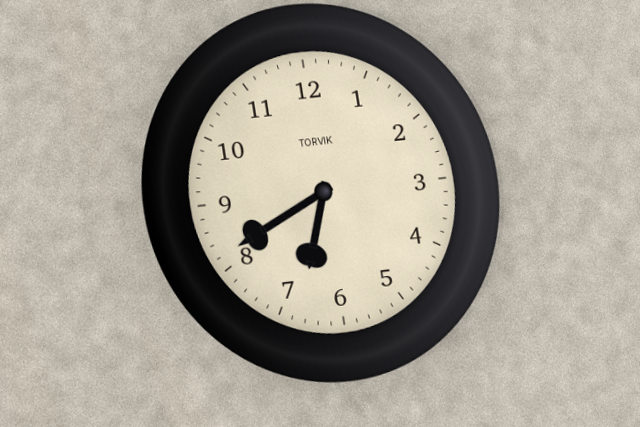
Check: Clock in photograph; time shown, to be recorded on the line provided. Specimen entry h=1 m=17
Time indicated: h=6 m=41
